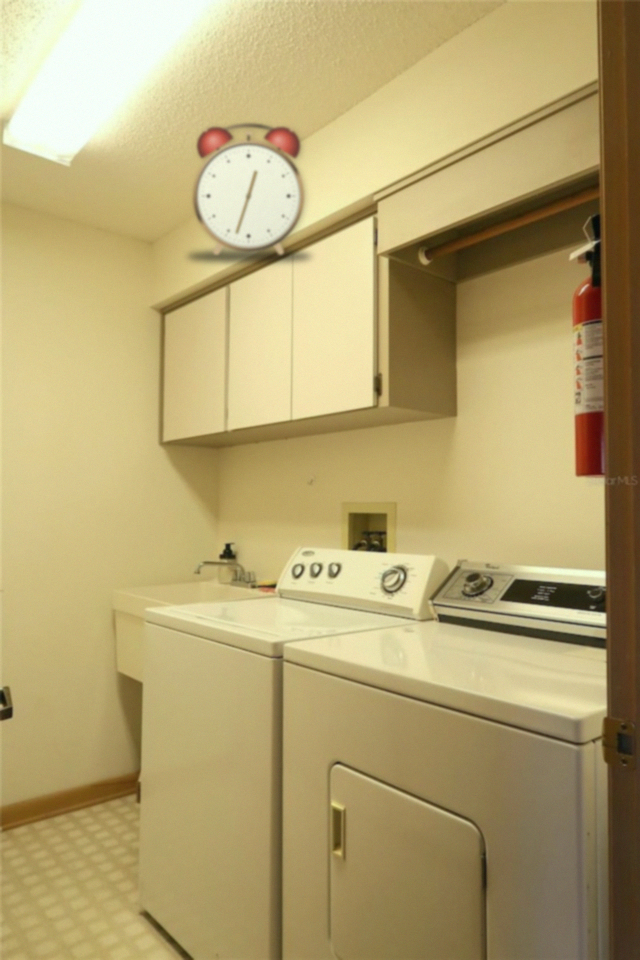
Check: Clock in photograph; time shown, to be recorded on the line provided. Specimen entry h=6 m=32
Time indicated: h=12 m=33
